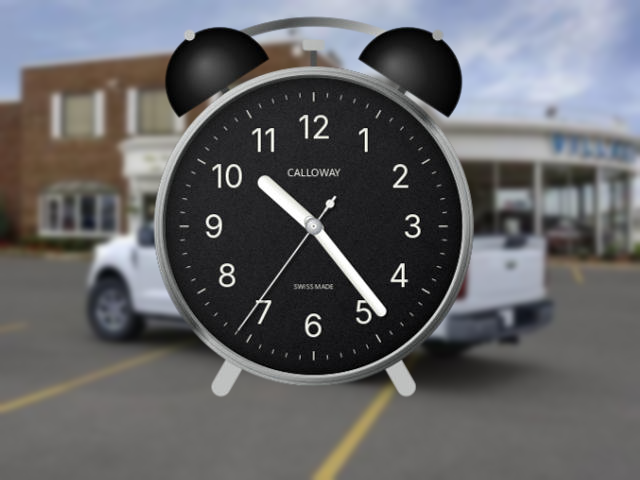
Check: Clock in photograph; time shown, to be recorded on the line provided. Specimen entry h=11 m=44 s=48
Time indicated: h=10 m=23 s=36
